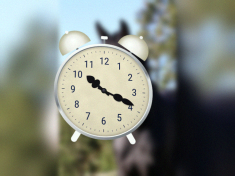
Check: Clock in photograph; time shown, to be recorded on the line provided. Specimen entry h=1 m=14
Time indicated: h=10 m=19
